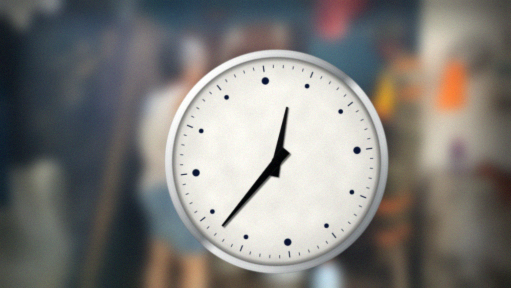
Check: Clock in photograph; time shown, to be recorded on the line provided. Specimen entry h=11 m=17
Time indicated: h=12 m=38
